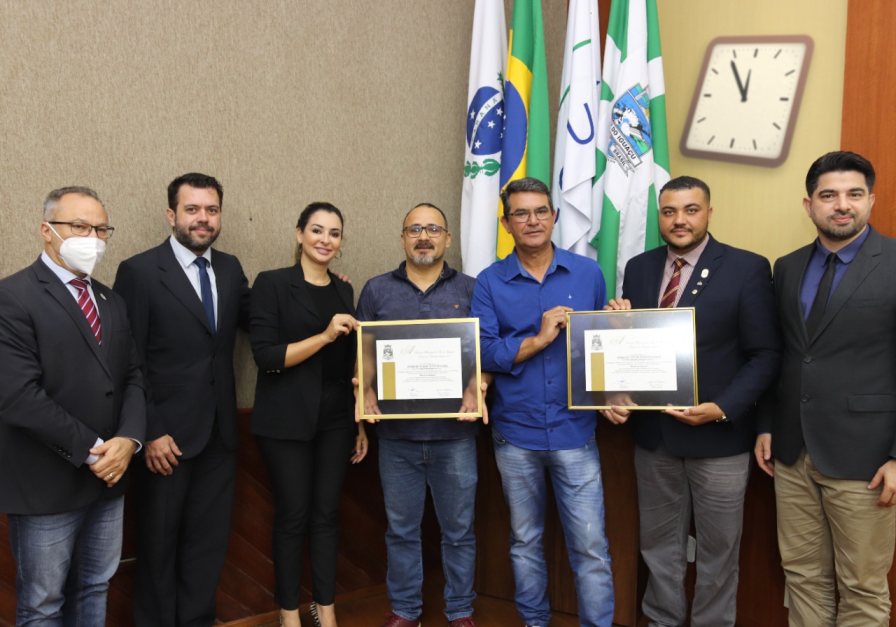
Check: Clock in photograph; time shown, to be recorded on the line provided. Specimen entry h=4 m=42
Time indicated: h=11 m=54
